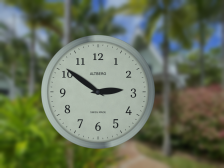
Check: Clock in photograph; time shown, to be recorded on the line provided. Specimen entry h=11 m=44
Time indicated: h=2 m=51
